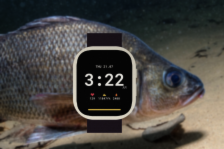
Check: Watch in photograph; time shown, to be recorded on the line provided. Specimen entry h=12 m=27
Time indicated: h=3 m=22
